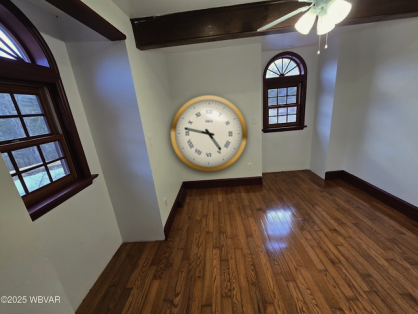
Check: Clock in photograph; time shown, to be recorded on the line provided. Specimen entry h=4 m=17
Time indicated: h=4 m=47
